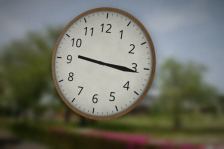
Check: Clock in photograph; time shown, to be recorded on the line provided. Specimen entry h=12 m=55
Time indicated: h=9 m=16
